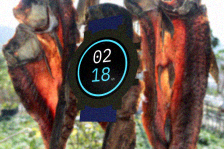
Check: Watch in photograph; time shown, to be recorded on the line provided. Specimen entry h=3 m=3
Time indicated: h=2 m=18
